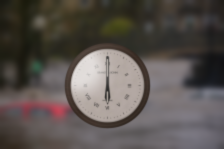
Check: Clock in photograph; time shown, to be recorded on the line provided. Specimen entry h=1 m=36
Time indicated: h=6 m=0
